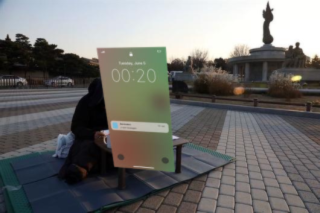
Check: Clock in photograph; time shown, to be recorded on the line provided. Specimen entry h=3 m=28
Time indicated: h=0 m=20
